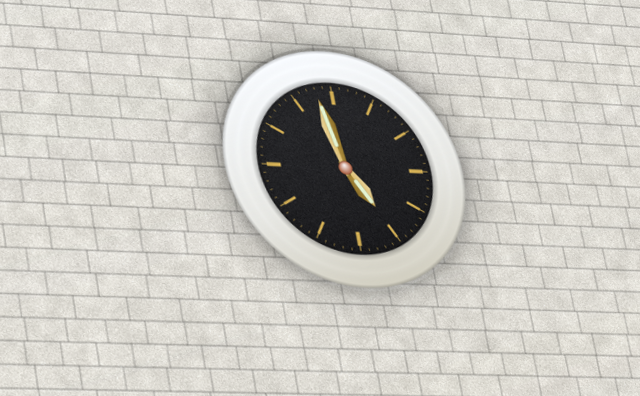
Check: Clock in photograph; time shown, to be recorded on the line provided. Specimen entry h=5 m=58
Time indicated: h=4 m=58
